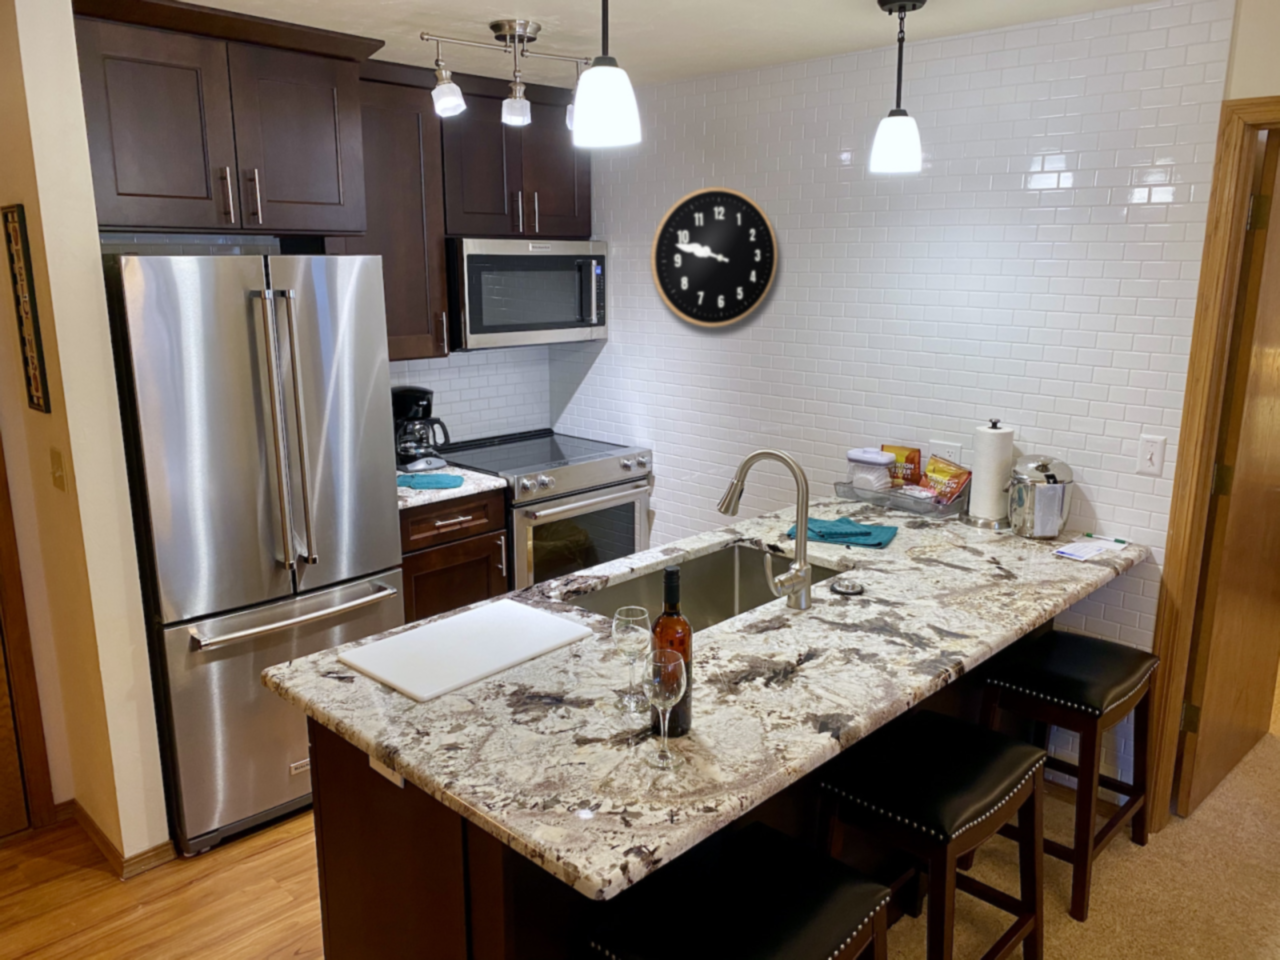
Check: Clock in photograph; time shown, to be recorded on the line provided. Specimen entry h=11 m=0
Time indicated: h=9 m=48
